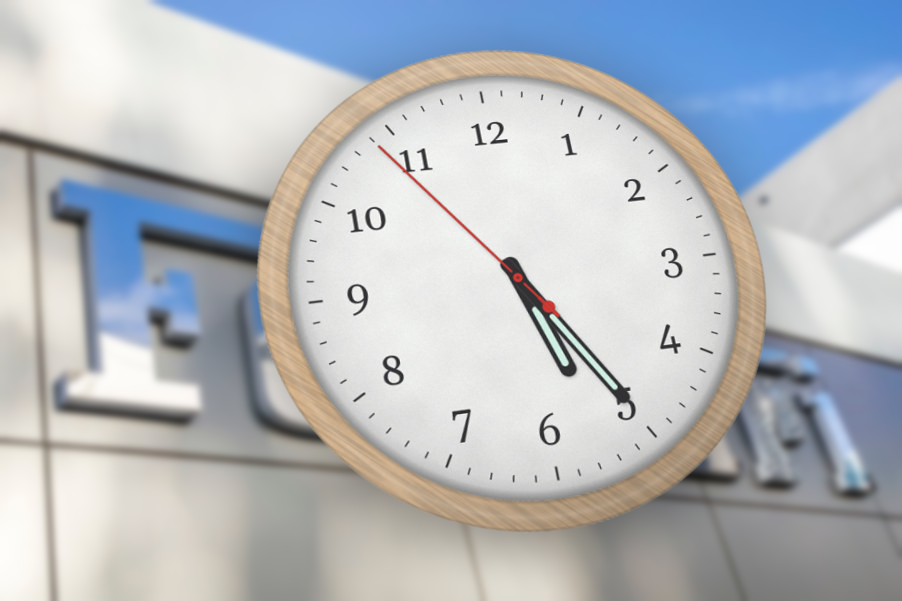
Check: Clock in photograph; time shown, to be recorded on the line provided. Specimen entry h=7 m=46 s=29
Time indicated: h=5 m=24 s=54
